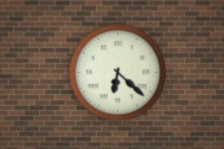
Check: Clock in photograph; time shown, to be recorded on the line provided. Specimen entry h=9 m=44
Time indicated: h=6 m=22
